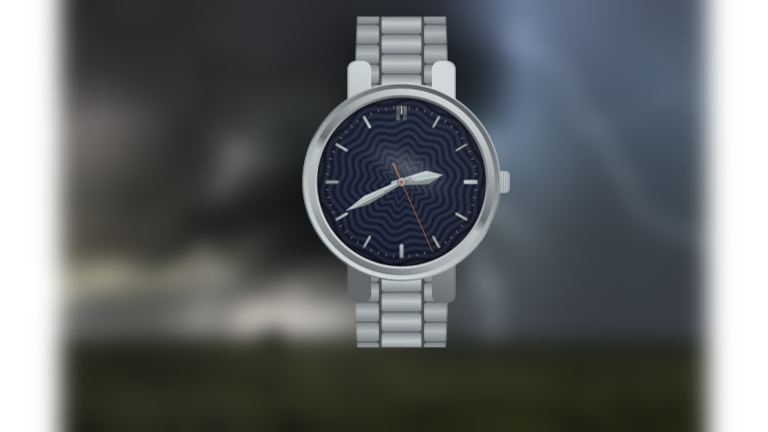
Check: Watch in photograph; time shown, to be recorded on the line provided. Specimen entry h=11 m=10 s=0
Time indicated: h=2 m=40 s=26
